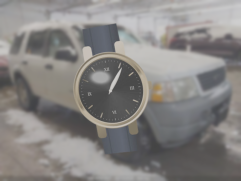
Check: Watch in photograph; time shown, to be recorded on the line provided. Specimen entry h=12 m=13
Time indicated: h=1 m=6
